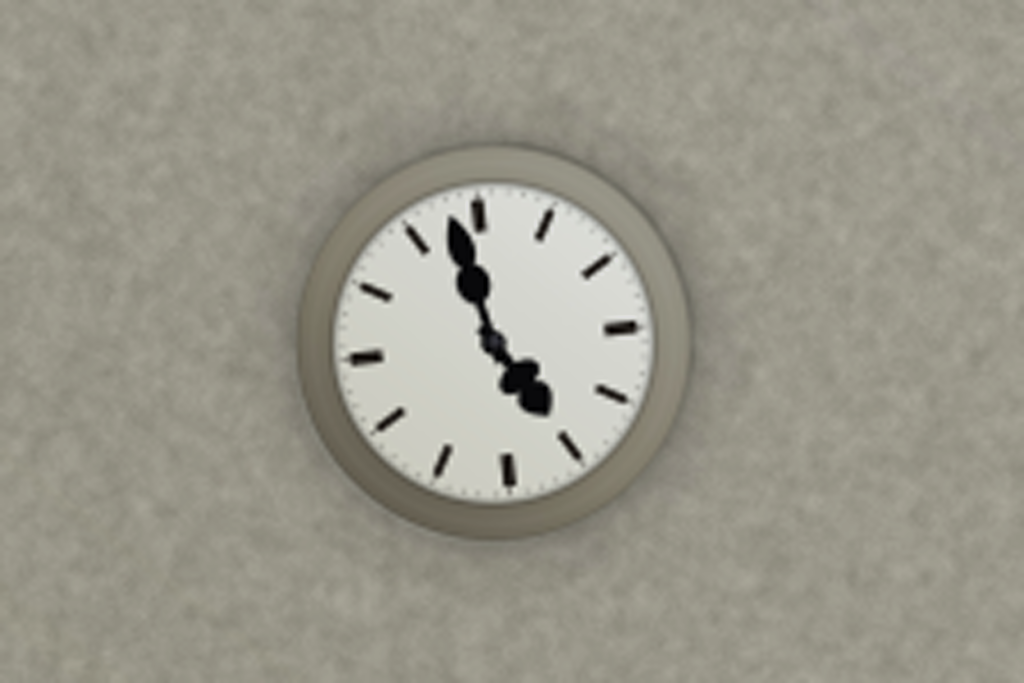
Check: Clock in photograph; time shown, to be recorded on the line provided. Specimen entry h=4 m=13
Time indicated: h=4 m=58
